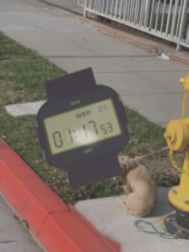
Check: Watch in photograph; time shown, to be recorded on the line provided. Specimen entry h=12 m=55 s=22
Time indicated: h=1 m=17 s=53
